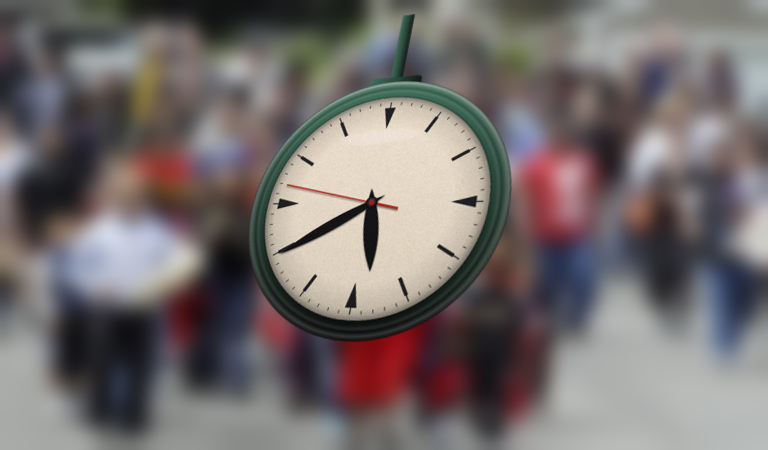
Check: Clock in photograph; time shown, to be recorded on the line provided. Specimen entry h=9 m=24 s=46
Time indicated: h=5 m=39 s=47
